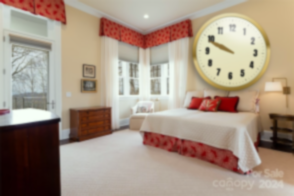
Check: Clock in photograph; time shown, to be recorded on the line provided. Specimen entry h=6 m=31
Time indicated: h=9 m=49
